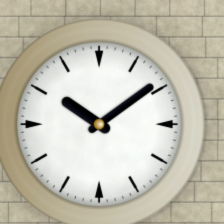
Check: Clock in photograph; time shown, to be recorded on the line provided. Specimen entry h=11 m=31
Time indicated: h=10 m=9
